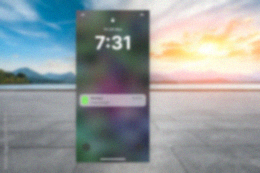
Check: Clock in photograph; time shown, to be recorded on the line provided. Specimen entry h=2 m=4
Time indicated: h=7 m=31
